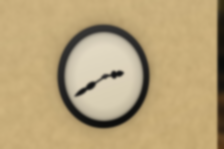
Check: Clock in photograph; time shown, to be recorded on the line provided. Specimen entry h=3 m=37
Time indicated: h=2 m=40
